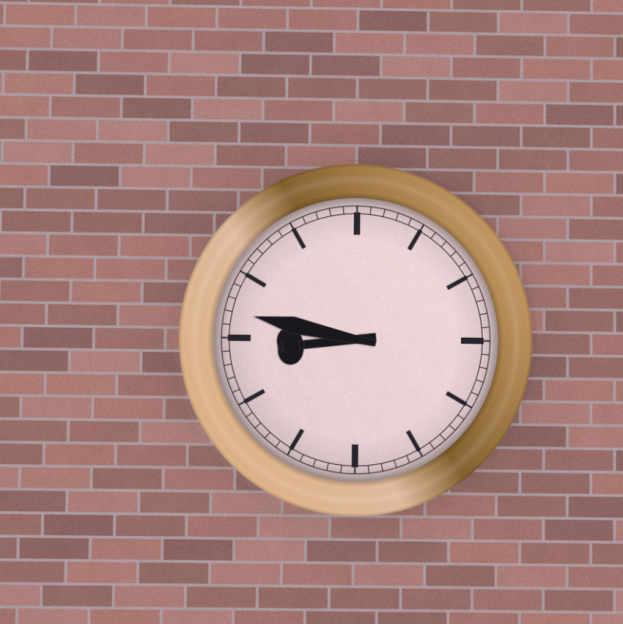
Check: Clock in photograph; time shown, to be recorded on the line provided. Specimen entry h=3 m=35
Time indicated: h=8 m=47
